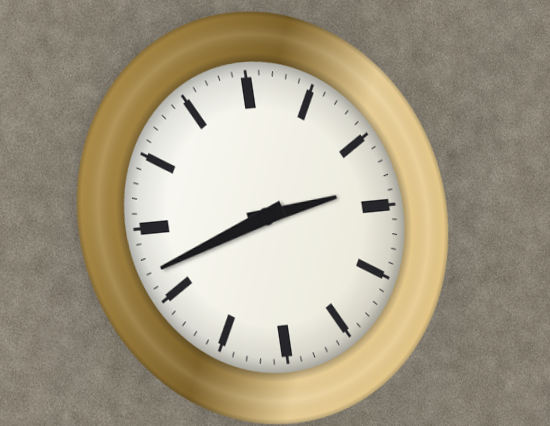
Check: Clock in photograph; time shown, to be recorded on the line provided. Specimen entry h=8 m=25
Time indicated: h=2 m=42
